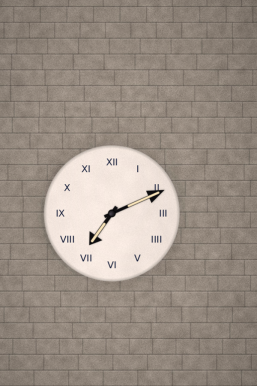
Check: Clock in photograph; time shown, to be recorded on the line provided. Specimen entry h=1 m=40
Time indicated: h=7 m=11
